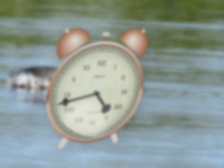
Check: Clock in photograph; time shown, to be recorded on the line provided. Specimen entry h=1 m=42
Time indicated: h=4 m=43
